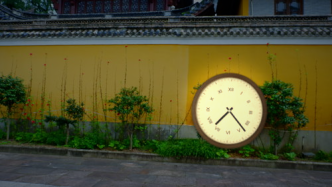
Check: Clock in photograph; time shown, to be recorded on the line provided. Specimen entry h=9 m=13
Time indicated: h=7 m=23
